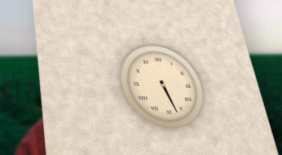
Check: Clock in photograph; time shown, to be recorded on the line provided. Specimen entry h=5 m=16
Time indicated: h=5 m=27
